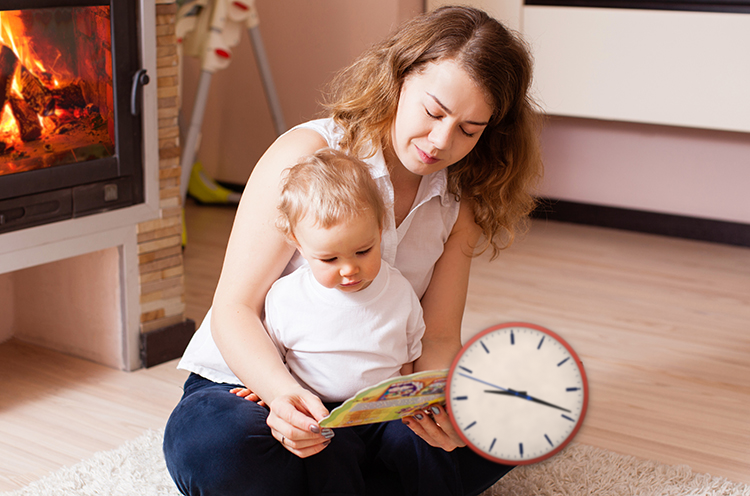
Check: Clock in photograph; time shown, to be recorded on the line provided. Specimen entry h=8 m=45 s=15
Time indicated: h=9 m=18 s=49
